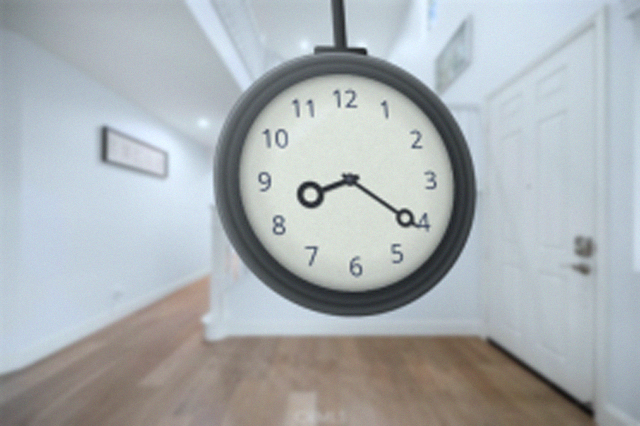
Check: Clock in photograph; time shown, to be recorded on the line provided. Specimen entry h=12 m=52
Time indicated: h=8 m=21
